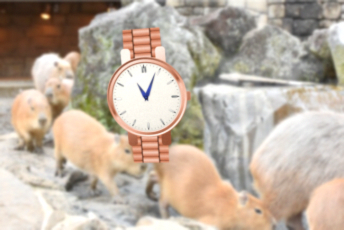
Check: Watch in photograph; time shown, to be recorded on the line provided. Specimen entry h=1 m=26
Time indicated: h=11 m=4
